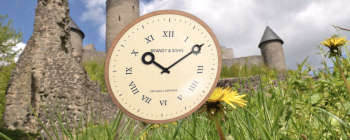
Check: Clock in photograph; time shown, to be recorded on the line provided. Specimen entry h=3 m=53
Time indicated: h=10 m=9
